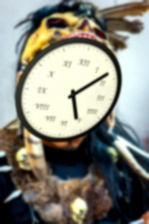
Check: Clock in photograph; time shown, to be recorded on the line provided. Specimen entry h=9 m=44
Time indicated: h=5 m=8
